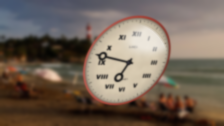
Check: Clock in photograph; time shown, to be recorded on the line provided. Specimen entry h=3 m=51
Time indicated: h=6 m=47
